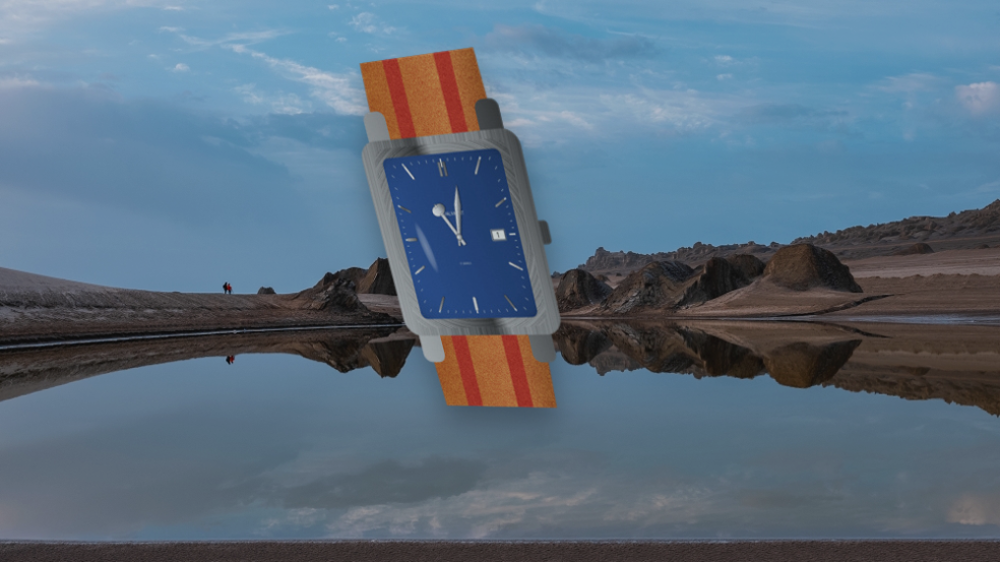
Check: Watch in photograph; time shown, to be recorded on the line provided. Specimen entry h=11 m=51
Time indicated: h=11 m=2
